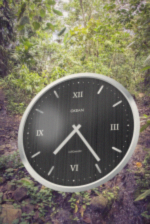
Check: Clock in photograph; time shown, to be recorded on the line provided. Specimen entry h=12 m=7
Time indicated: h=7 m=24
